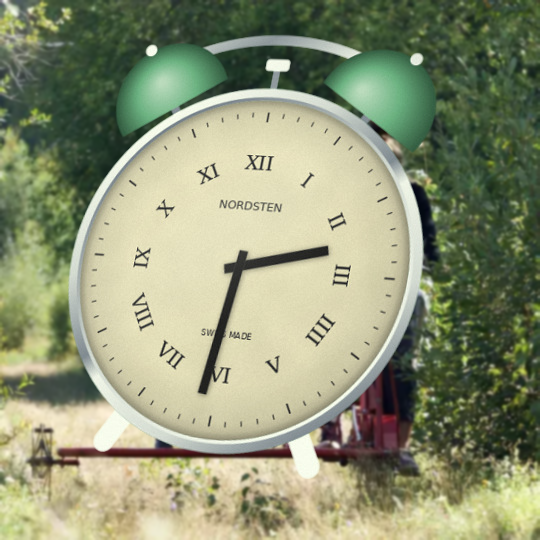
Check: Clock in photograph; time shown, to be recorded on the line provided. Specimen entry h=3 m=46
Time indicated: h=2 m=31
